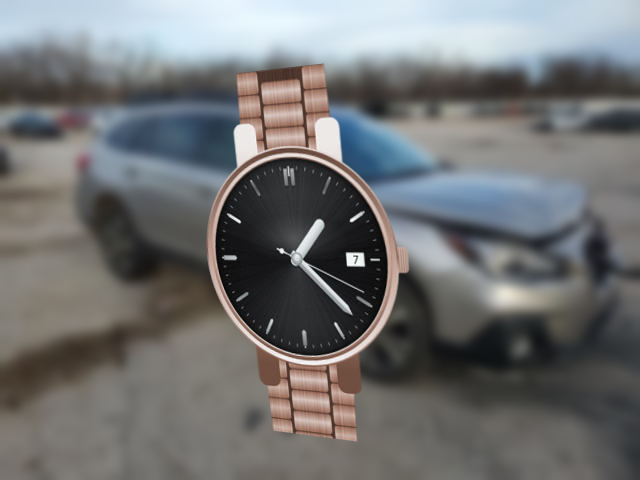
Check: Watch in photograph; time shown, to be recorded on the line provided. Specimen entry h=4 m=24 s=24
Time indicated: h=1 m=22 s=19
